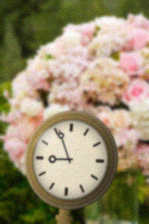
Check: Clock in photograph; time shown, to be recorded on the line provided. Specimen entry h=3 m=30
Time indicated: h=8 m=56
